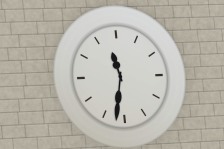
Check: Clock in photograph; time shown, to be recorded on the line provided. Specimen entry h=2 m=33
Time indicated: h=11 m=32
